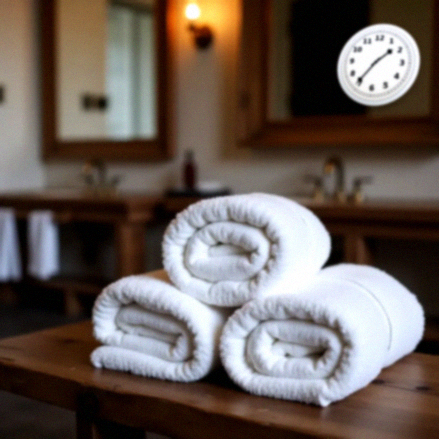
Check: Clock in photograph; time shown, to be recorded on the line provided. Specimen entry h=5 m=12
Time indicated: h=1 m=36
